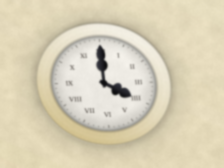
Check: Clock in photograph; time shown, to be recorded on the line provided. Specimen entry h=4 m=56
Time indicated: h=4 m=0
